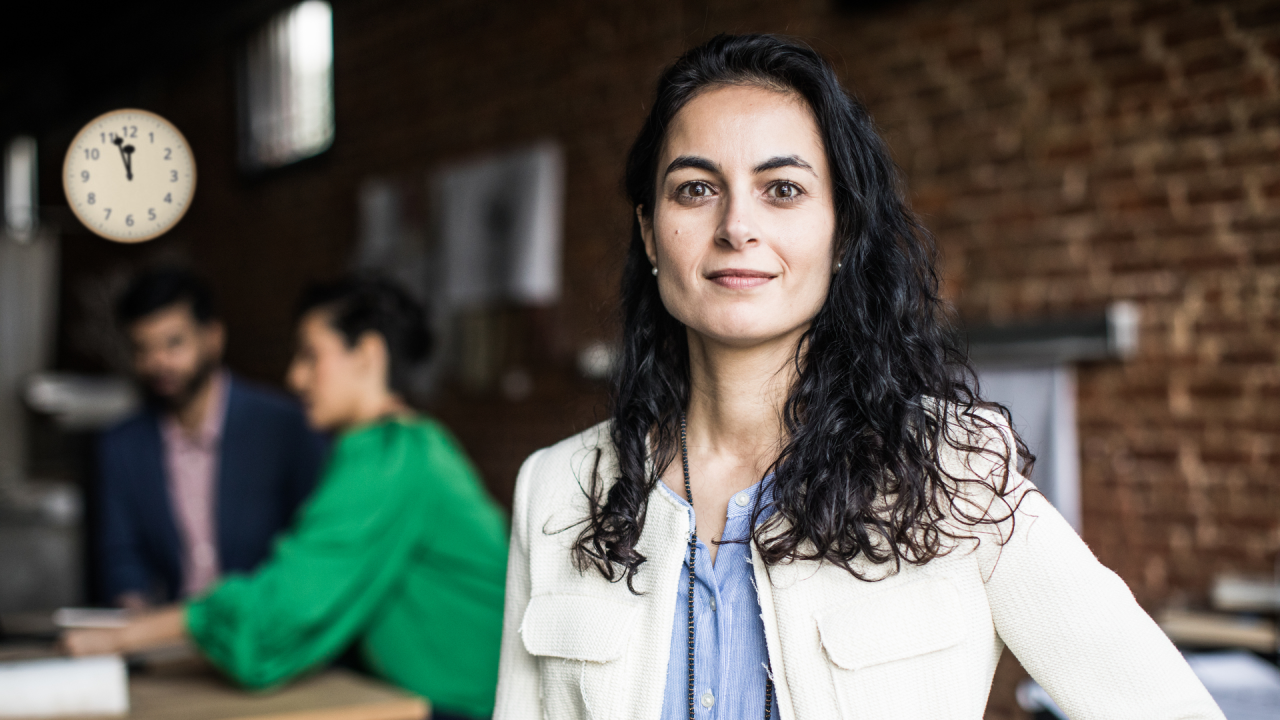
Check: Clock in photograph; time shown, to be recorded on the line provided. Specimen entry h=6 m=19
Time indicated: h=11 m=57
